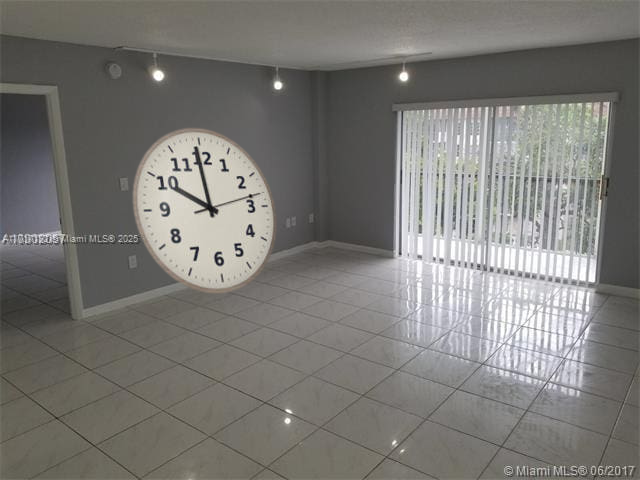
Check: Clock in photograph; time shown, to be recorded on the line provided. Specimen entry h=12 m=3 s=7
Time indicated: h=9 m=59 s=13
